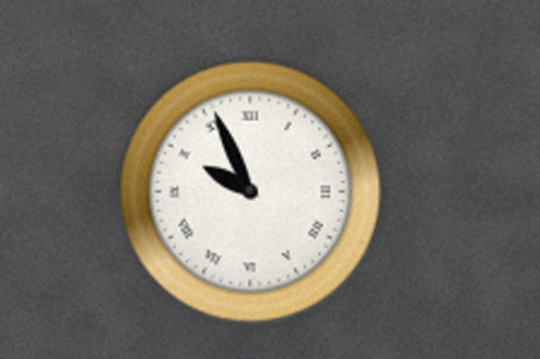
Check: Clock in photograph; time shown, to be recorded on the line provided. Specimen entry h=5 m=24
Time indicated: h=9 m=56
